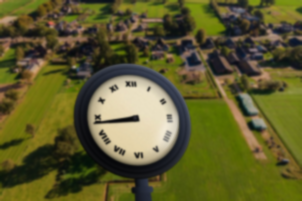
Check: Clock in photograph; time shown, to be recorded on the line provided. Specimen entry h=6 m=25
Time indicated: h=8 m=44
